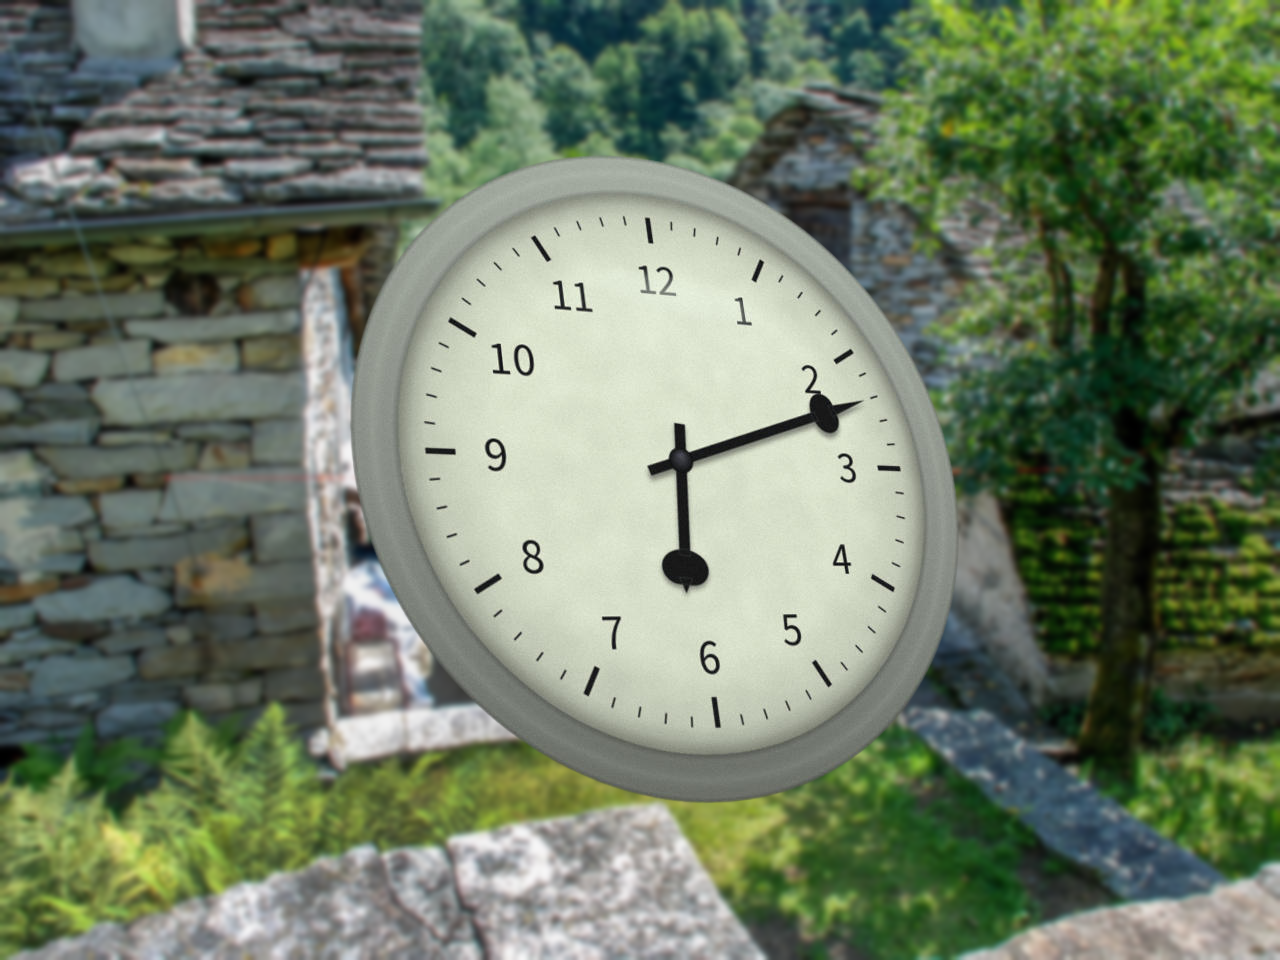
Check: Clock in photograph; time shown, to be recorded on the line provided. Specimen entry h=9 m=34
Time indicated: h=6 m=12
